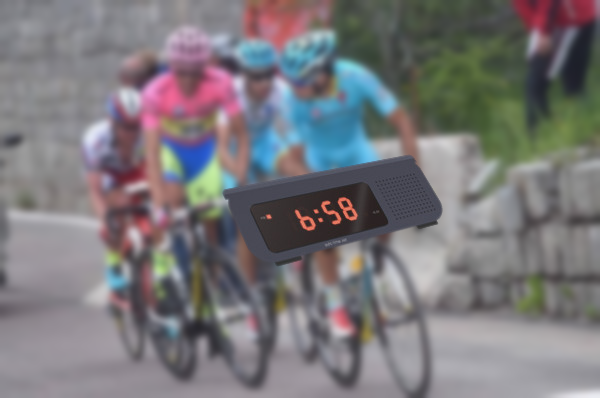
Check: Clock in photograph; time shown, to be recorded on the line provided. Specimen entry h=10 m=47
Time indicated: h=6 m=58
